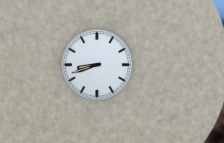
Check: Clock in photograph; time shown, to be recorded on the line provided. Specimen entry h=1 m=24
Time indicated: h=8 m=42
